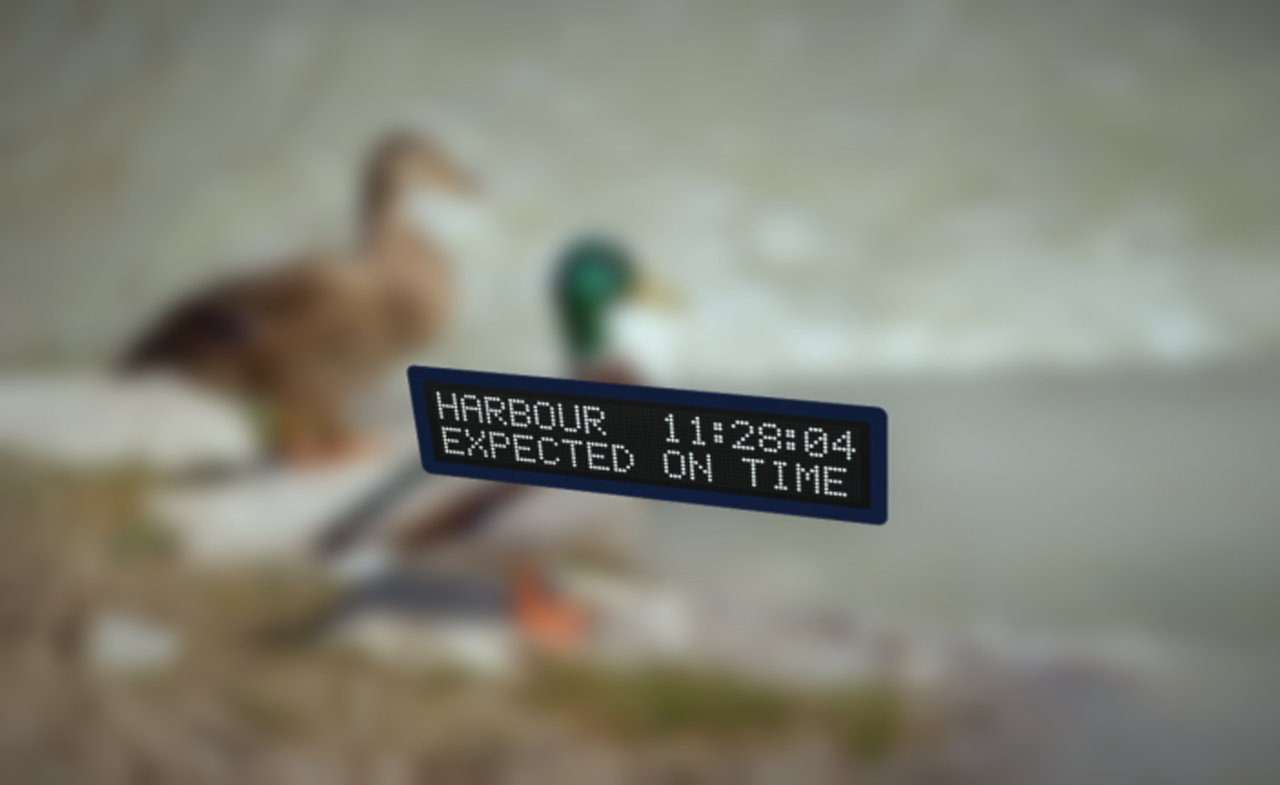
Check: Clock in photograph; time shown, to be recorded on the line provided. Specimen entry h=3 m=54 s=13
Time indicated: h=11 m=28 s=4
